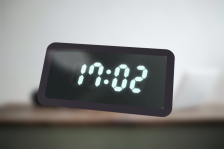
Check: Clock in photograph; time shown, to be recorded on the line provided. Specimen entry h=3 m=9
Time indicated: h=17 m=2
